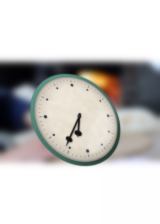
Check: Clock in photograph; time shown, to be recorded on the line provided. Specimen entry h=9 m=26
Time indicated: h=6 m=36
